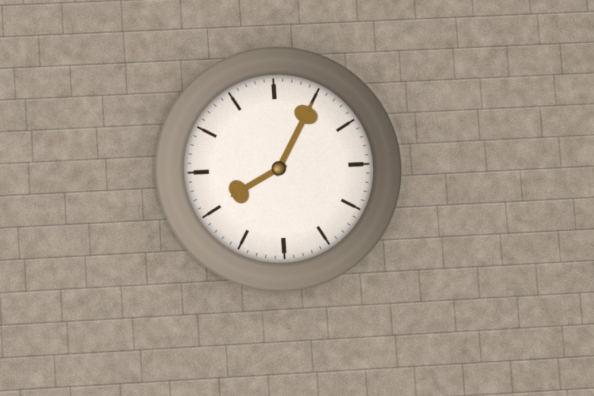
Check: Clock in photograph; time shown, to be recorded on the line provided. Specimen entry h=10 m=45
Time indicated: h=8 m=5
